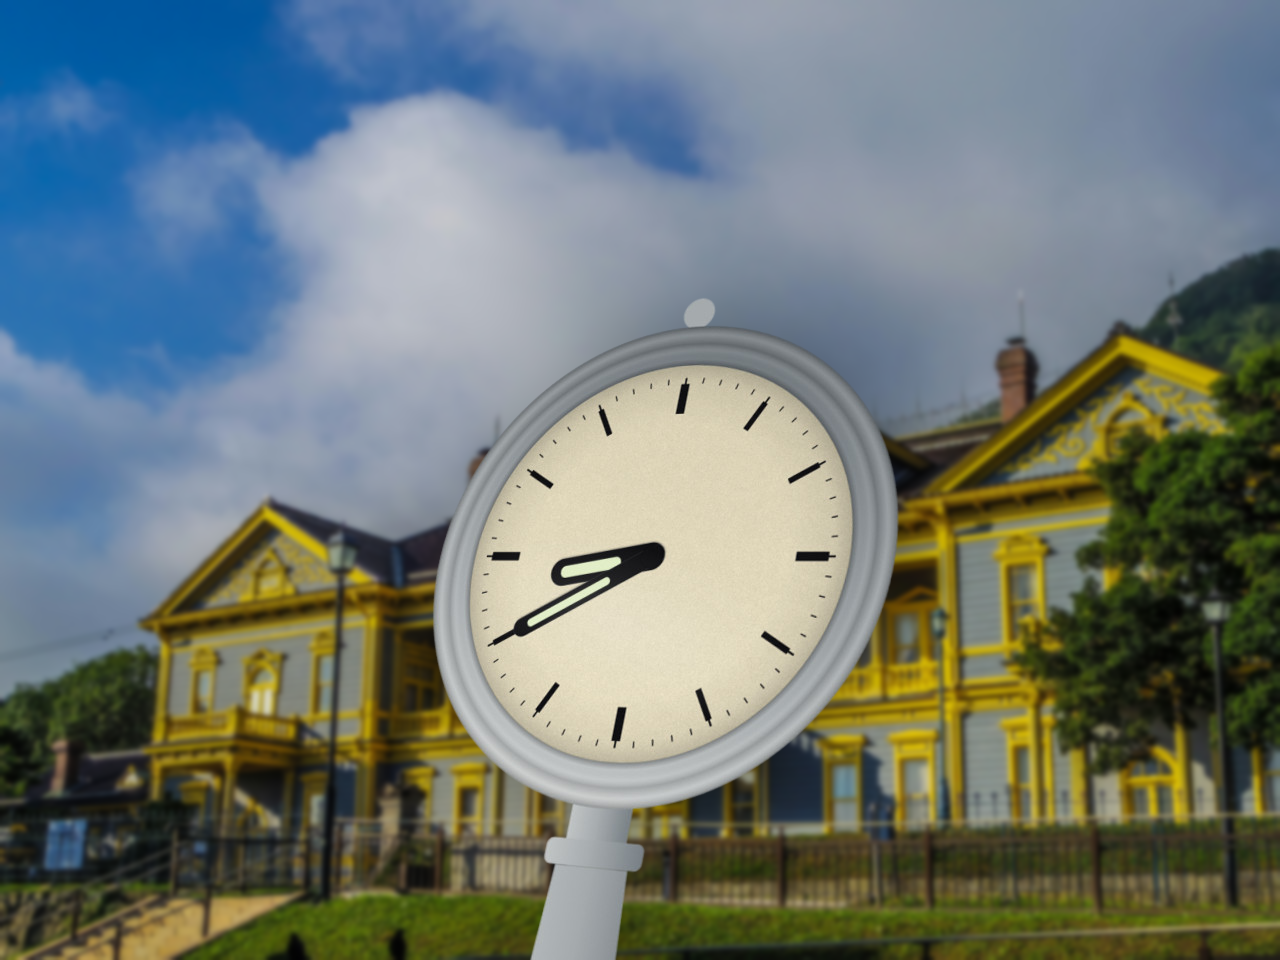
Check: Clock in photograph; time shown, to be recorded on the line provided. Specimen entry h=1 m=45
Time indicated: h=8 m=40
